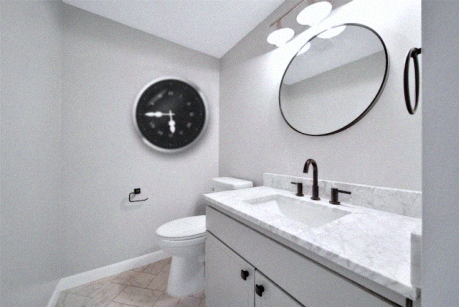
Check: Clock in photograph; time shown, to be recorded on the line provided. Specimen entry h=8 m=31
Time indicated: h=5 m=45
